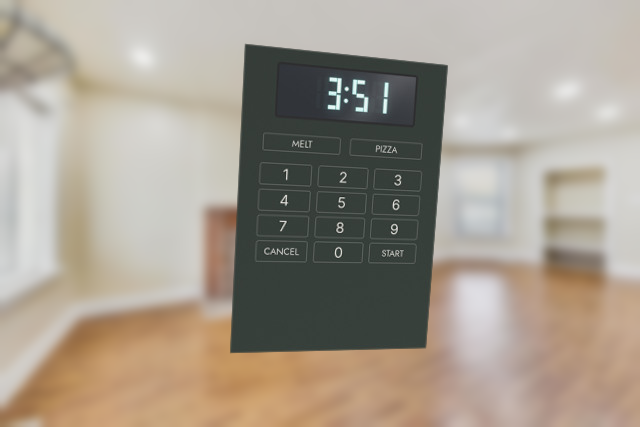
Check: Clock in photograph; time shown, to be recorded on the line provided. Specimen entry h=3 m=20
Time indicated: h=3 m=51
